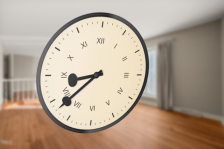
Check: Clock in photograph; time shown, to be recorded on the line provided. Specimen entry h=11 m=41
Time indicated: h=8 m=38
